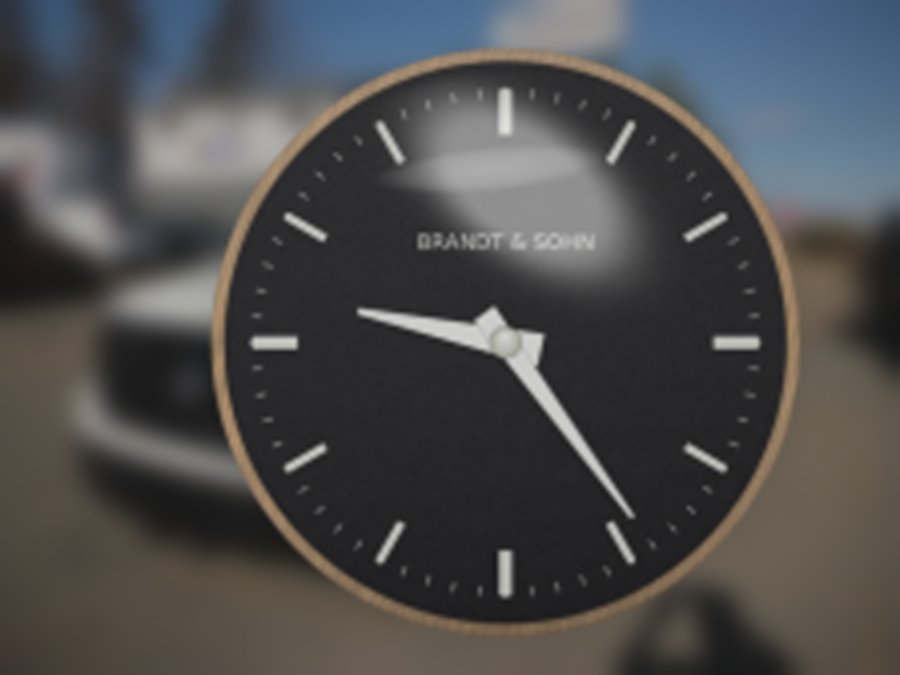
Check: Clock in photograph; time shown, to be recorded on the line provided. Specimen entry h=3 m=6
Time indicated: h=9 m=24
